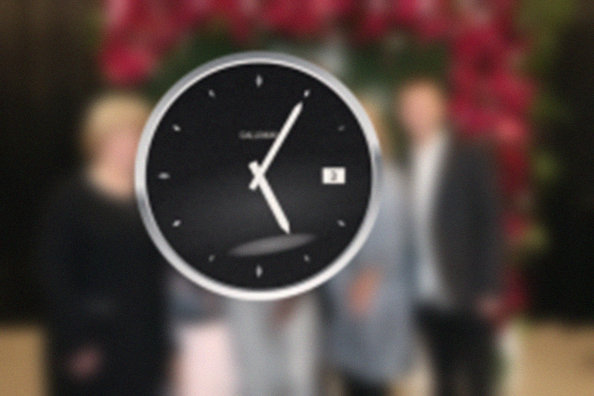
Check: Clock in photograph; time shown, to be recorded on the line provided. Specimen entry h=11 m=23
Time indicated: h=5 m=5
